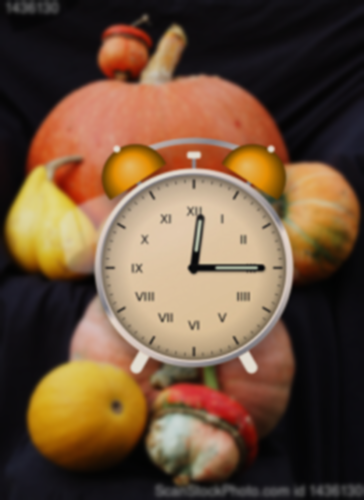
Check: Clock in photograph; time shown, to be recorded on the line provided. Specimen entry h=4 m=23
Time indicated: h=12 m=15
